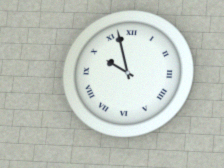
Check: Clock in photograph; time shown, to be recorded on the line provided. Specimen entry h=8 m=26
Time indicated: h=9 m=57
